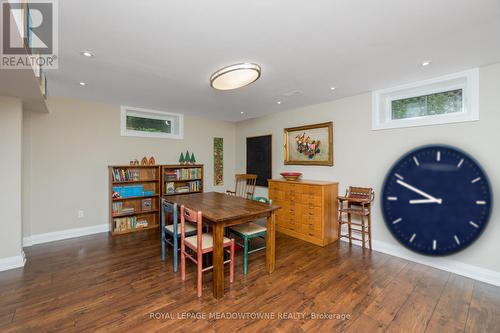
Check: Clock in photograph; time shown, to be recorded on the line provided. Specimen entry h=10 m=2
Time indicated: h=8 m=49
